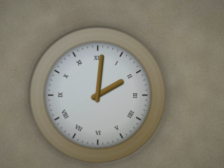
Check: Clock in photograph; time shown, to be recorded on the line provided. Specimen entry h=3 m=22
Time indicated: h=2 m=1
